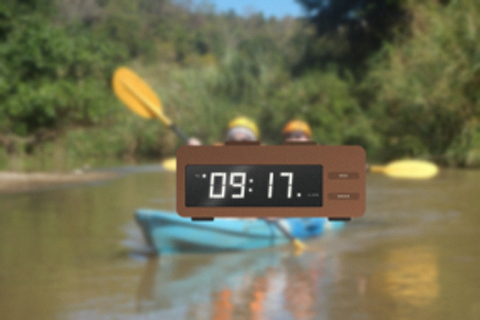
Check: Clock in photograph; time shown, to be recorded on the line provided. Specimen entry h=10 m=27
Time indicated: h=9 m=17
